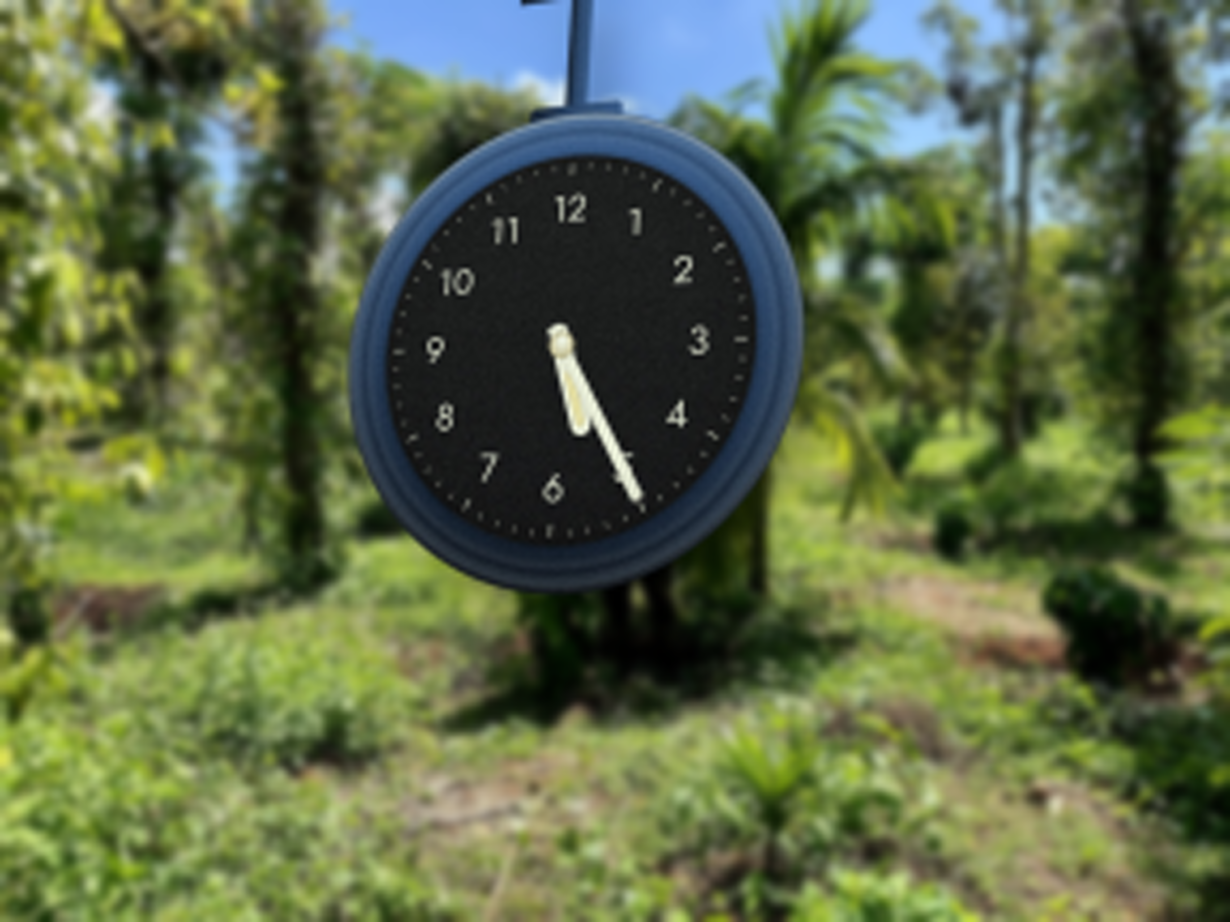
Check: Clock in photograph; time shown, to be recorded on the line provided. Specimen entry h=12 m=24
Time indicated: h=5 m=25
